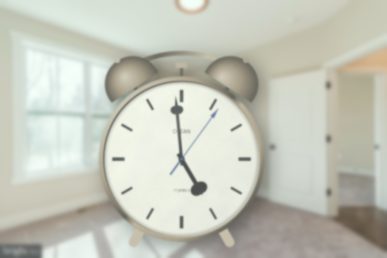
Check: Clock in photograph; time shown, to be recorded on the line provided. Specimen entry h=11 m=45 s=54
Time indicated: h=4 m=59 s=6
